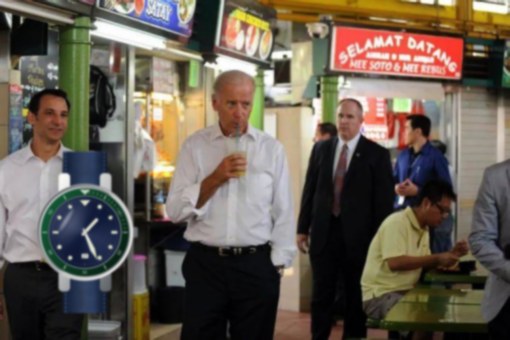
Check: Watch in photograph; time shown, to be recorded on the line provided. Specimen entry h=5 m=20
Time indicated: h=1 m=26
